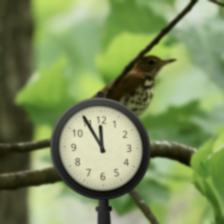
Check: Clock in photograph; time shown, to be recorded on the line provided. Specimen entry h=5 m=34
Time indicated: h=11 m=55
